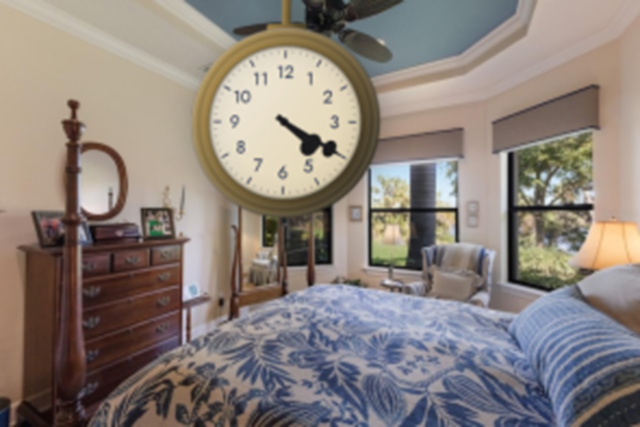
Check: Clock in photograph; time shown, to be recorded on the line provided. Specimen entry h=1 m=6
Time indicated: h=4 m=20
